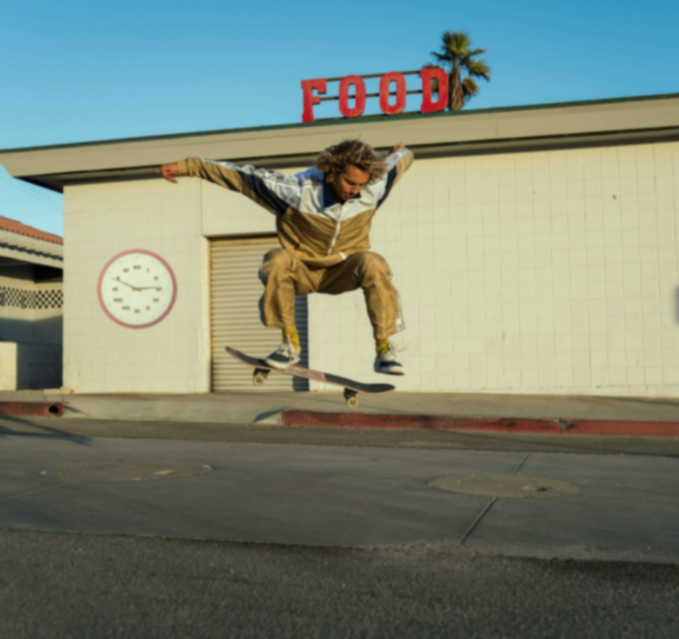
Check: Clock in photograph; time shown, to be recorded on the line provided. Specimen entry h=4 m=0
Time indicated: h=2 m=49
